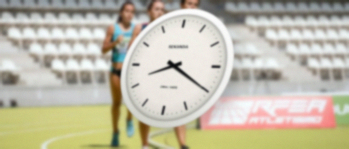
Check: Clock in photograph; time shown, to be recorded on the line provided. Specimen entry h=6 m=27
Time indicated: h=8 m=20
